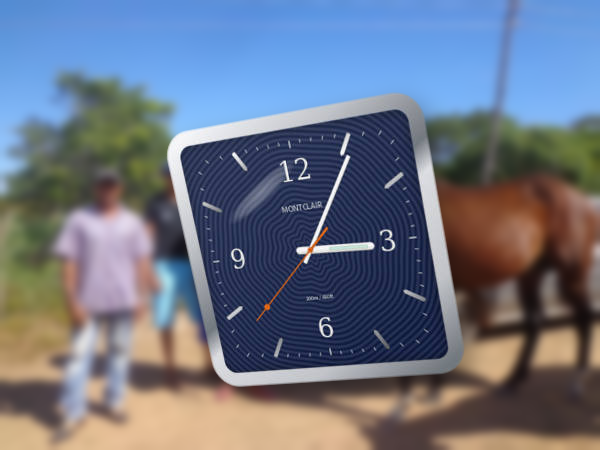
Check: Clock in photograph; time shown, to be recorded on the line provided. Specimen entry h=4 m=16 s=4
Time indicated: h=3 m=5 s=38
